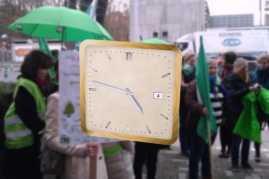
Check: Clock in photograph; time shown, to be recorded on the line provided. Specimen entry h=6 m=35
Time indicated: h=4 m=47
